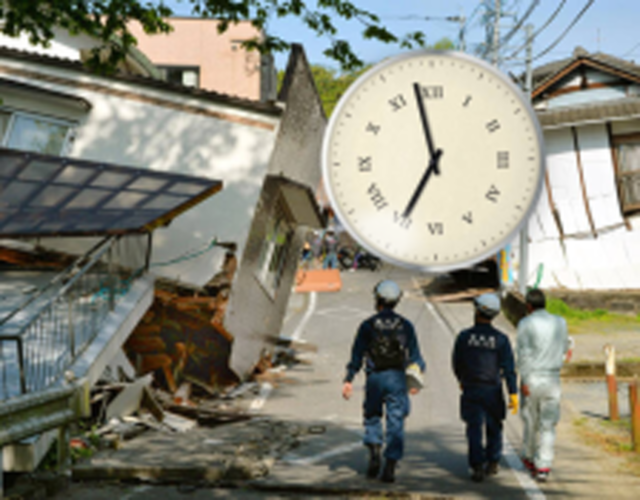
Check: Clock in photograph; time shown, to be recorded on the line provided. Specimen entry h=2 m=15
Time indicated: h=6 m=58
